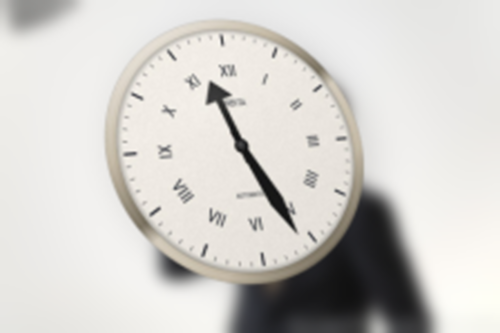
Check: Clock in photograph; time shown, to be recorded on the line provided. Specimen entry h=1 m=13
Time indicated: h=11 m=26
